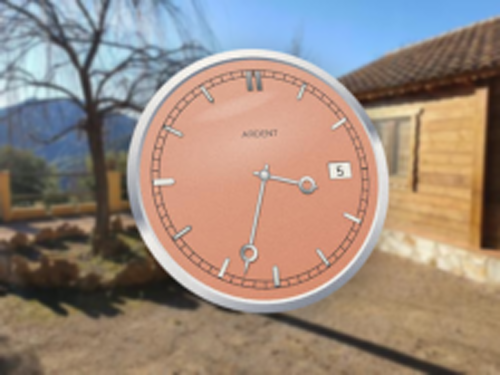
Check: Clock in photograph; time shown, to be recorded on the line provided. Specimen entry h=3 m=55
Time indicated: h=3 m=33
